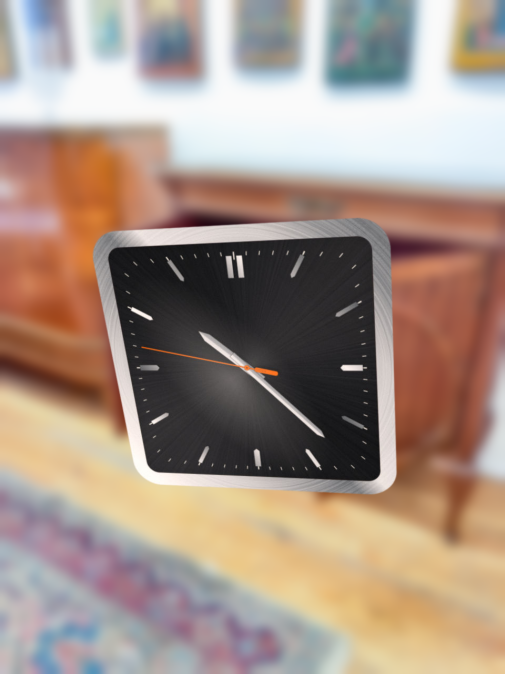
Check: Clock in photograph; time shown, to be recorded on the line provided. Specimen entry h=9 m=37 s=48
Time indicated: h=10 m=22 s=47
